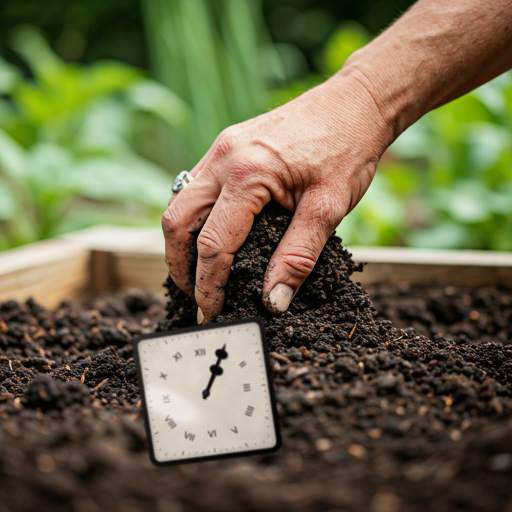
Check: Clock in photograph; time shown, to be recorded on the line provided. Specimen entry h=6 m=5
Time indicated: h=1 m=5
